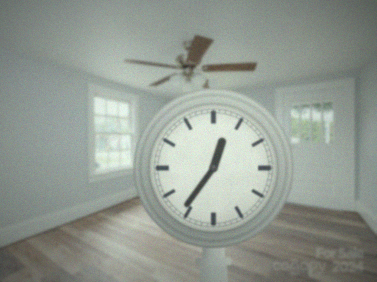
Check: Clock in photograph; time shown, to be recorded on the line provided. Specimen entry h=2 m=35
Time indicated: h=12 m=36
